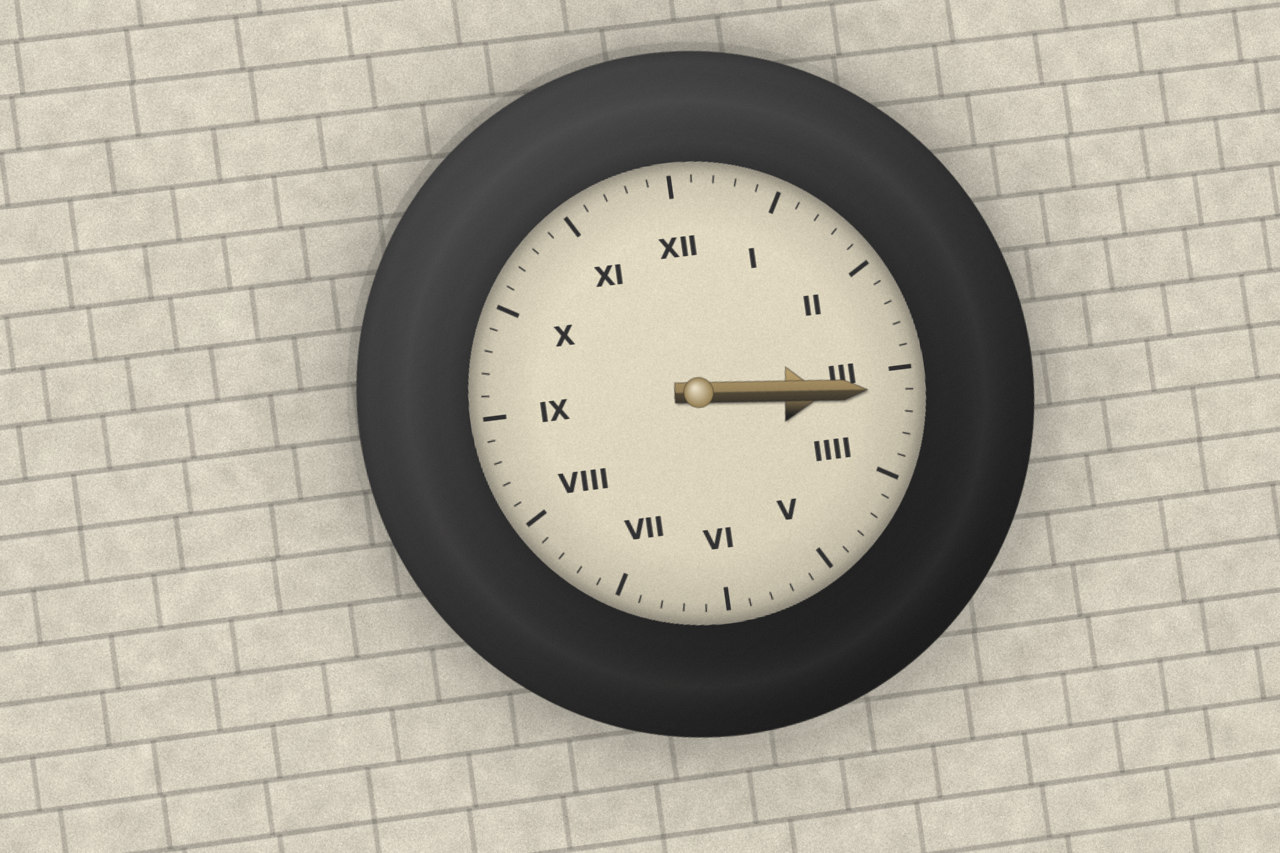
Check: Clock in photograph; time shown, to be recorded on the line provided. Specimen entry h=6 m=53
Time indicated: h=3 m=16
